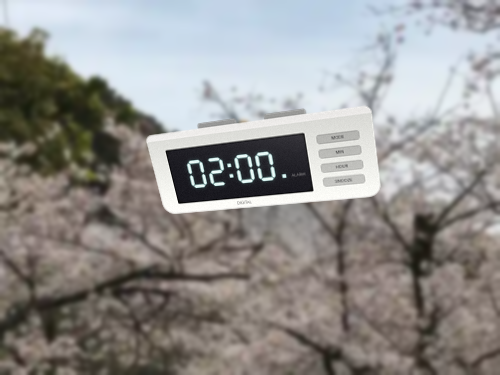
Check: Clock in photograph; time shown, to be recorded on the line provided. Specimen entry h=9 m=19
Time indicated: h=2 m=0
